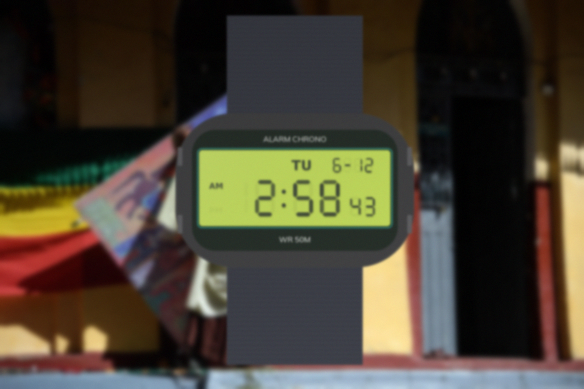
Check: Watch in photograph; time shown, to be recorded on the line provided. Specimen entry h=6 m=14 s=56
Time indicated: h=2 m=58 s=43
